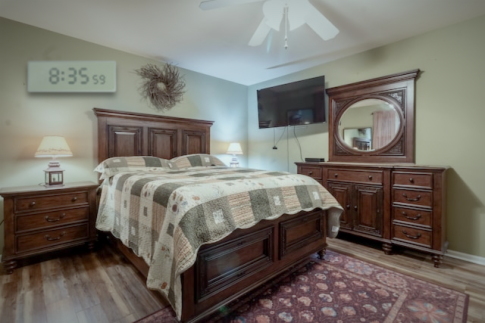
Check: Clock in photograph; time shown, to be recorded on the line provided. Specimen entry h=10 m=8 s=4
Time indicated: h=8 m=35 s=59
